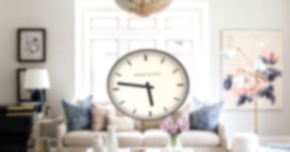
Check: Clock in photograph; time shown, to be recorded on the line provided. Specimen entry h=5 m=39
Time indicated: h=5 m=47
